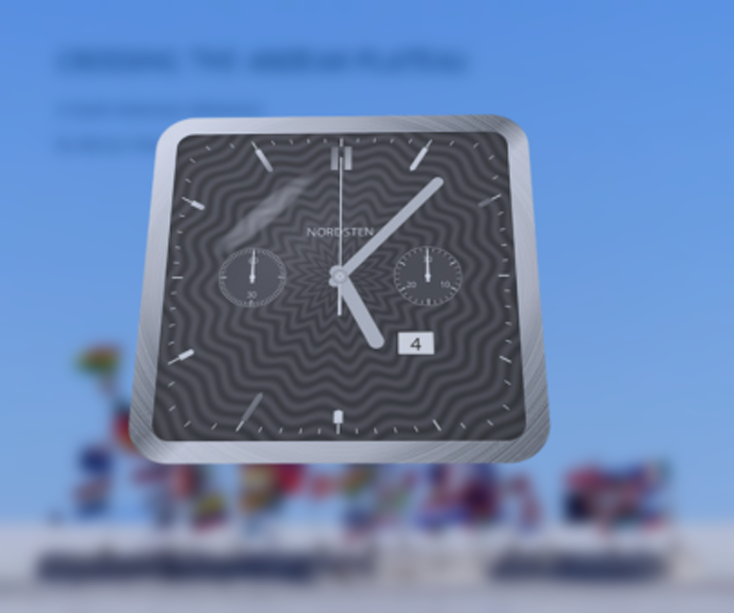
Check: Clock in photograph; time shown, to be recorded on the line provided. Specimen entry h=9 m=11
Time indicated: h=5 m=7
